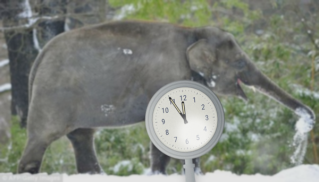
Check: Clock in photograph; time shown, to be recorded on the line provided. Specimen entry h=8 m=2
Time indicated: h=11 m=55
